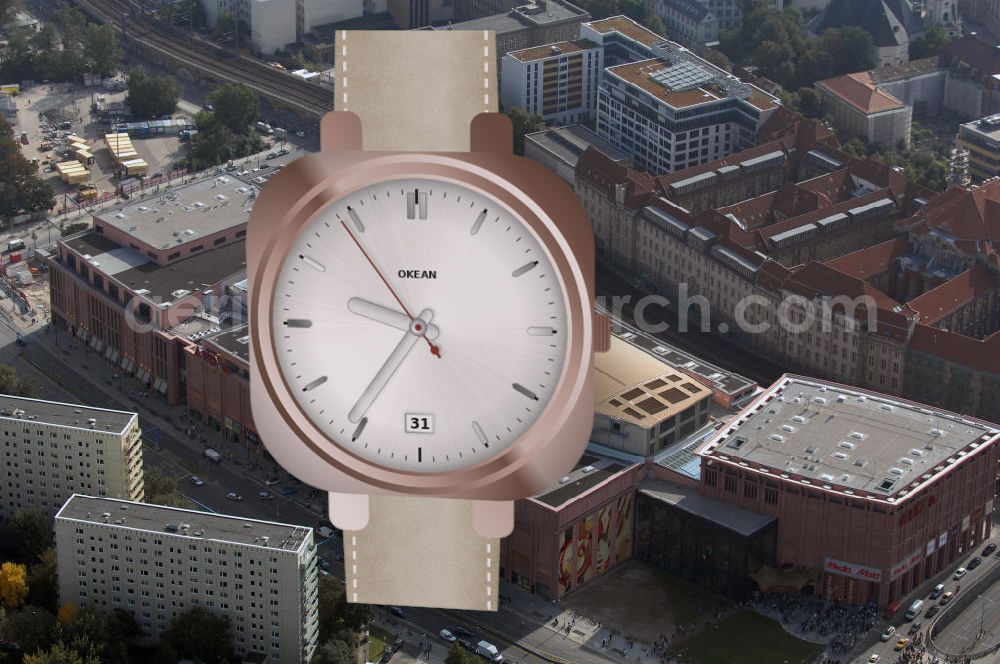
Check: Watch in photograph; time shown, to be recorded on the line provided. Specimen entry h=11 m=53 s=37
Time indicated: h=9 m=35 s=54
